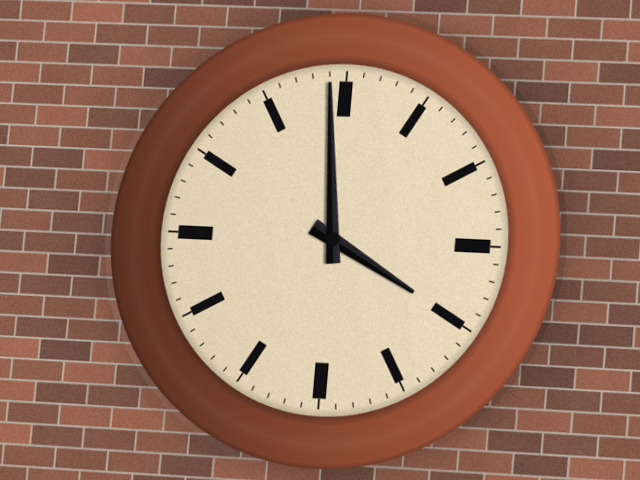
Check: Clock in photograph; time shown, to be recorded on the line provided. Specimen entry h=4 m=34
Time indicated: h=3 m=59
